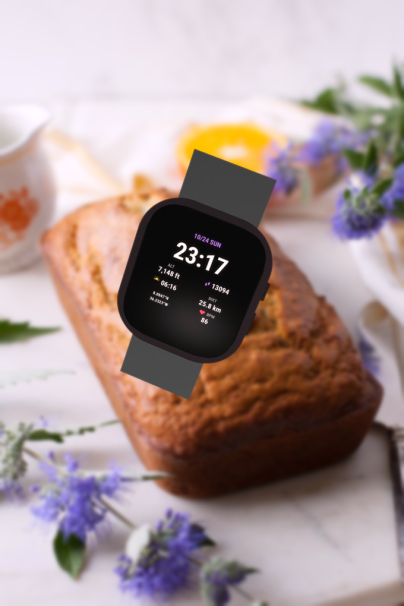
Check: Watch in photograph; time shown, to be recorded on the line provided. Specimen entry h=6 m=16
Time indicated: h=23 m=17
